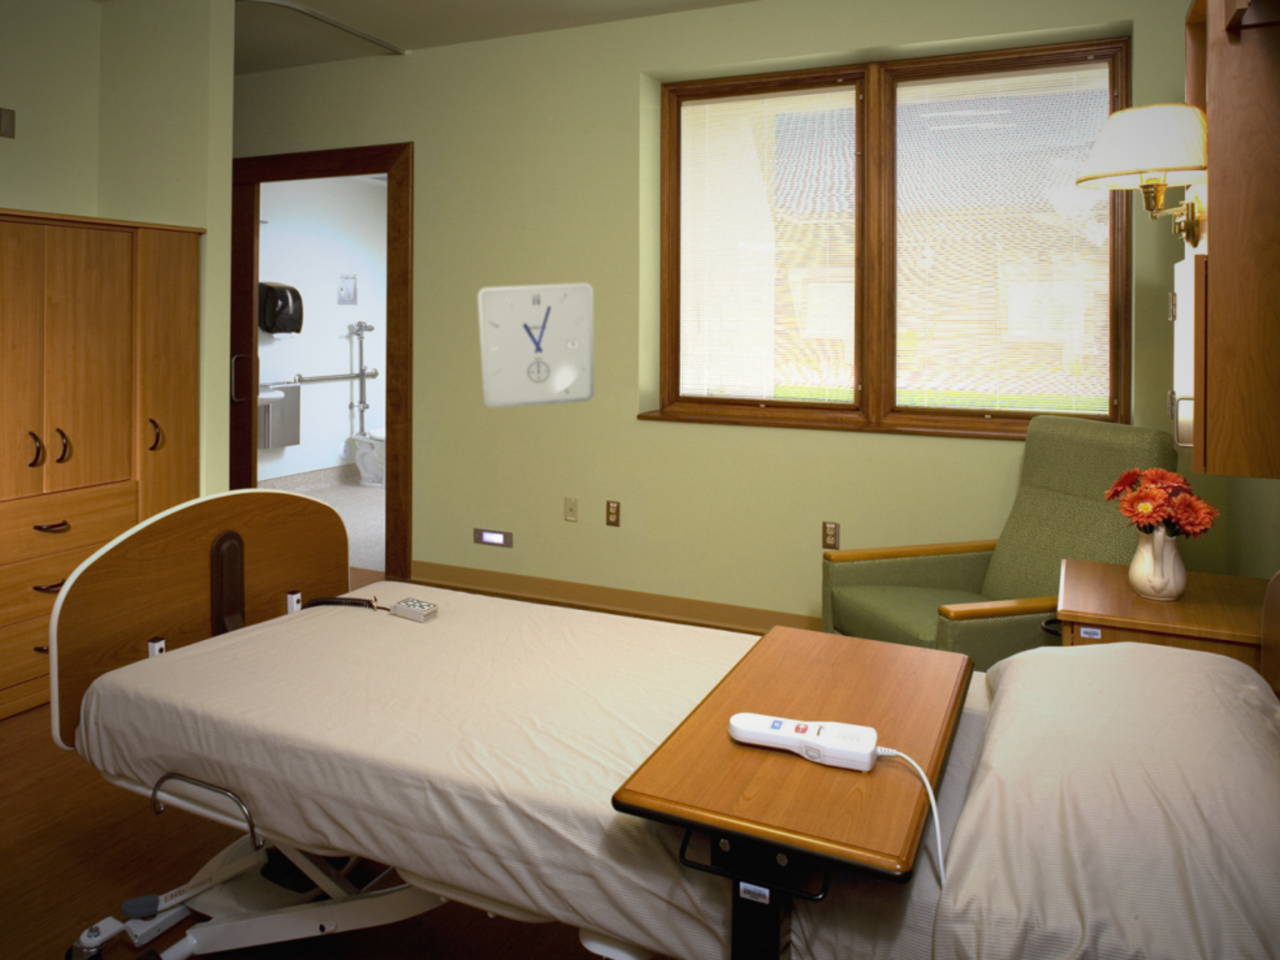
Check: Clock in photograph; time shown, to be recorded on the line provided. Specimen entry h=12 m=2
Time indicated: h=11 m=3
